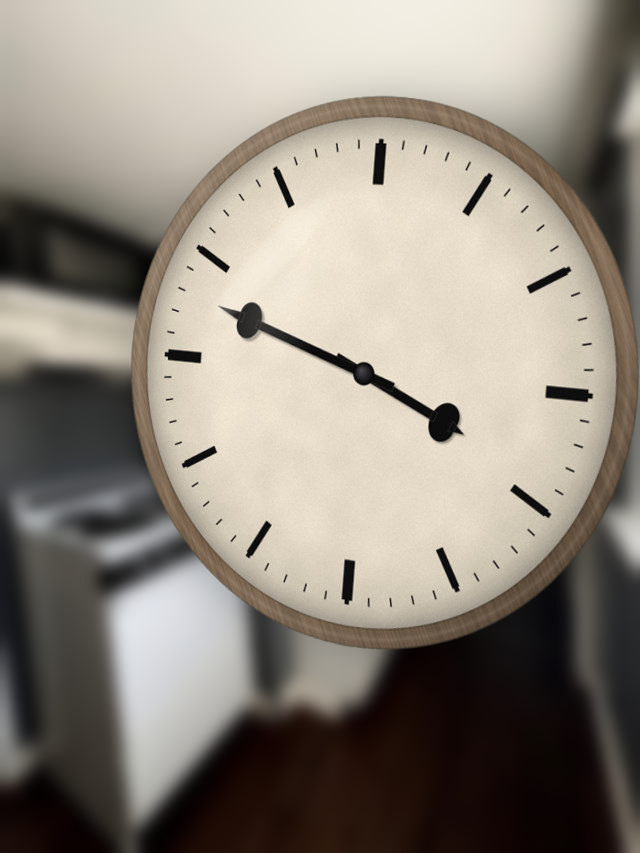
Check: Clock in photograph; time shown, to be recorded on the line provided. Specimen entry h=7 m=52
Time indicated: h=3 m=48
